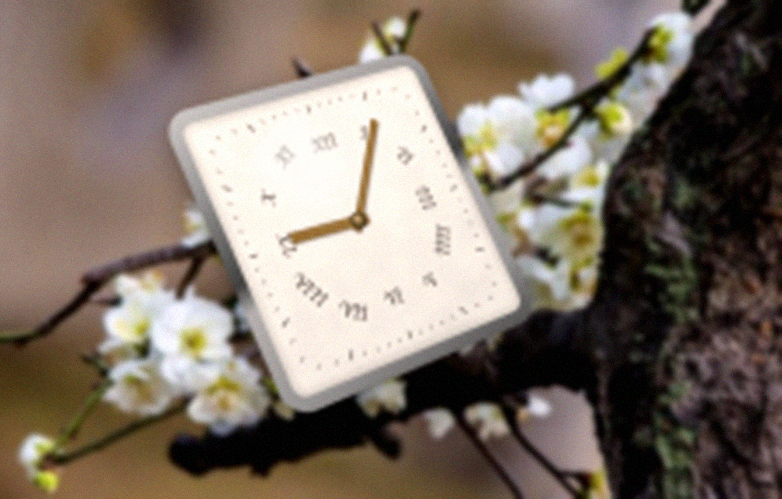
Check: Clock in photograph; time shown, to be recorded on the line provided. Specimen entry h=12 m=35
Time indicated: h=9 m=6
